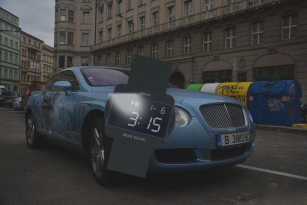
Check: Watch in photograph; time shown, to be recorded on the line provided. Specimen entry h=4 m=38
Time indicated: h=3 m=15
